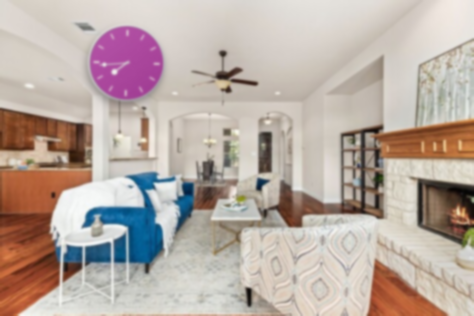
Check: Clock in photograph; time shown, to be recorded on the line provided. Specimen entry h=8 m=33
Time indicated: h=7 m=44
